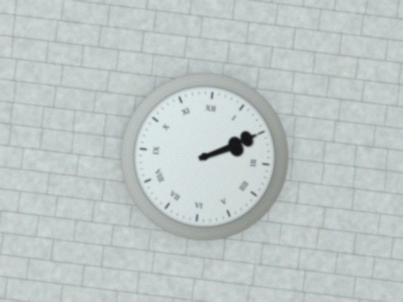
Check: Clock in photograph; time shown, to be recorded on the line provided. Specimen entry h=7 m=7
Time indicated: h=2 m=10
